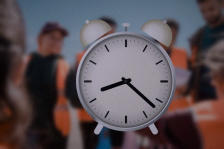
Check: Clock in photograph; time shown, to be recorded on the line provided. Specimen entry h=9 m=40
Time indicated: h=8 m=22
